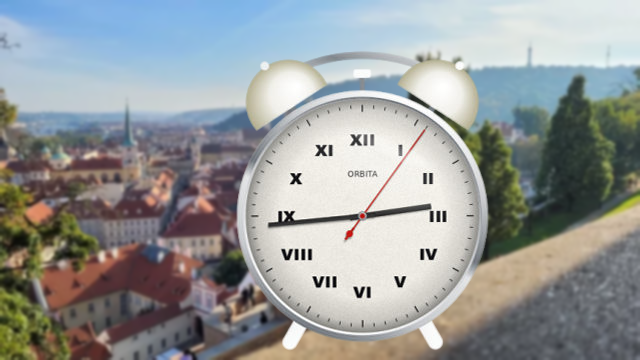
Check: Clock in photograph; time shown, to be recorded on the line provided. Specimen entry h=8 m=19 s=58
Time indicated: h=2 m=44 s=6
